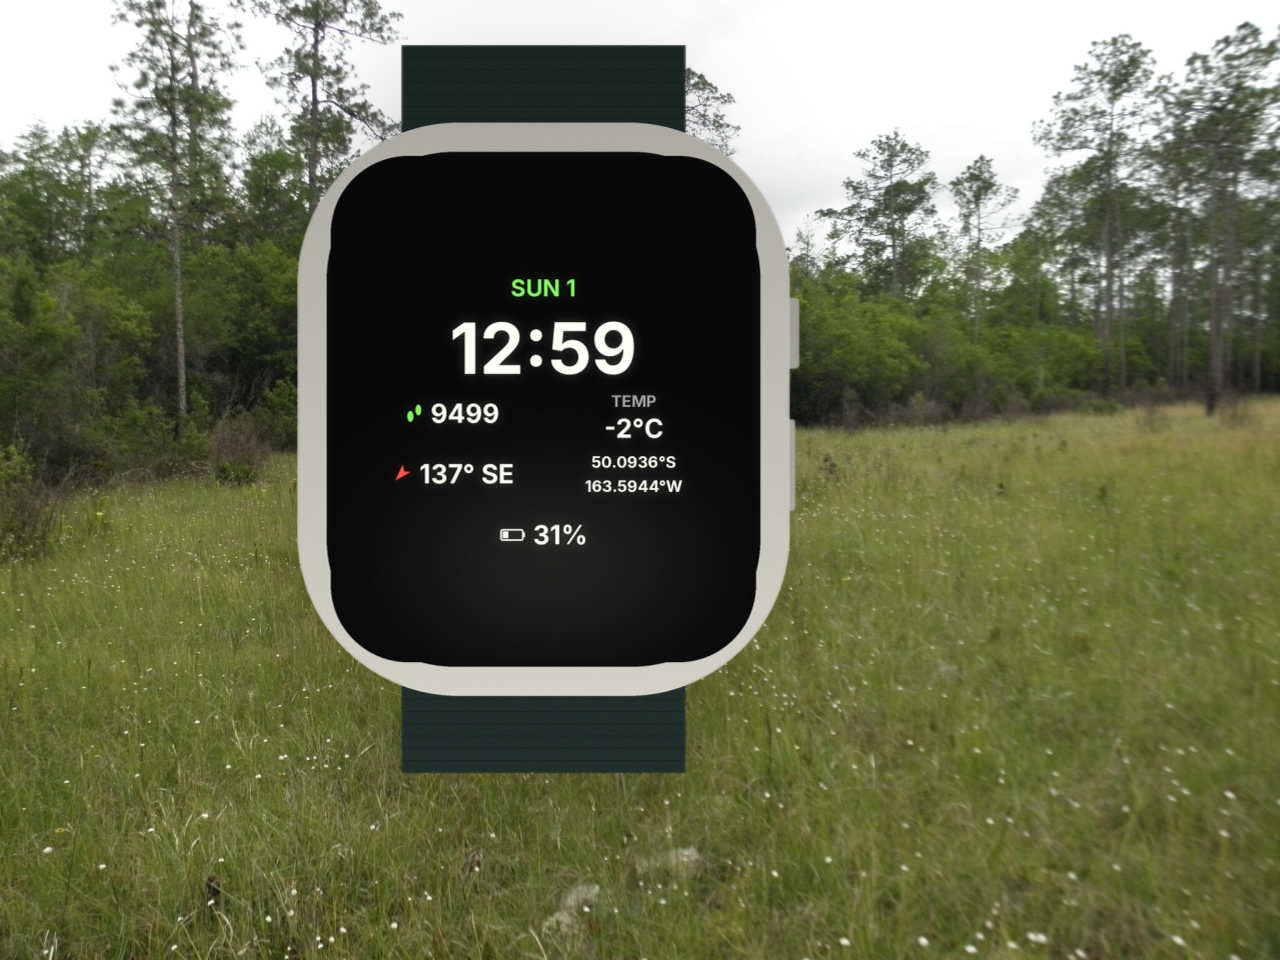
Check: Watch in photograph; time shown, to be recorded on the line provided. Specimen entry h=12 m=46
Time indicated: h=12 m=59
